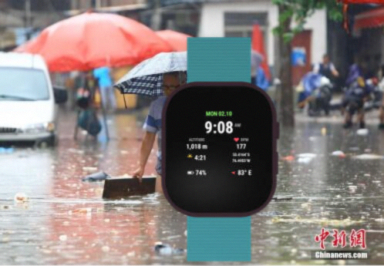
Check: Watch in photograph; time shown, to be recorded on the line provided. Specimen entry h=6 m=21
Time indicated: h=9 m=8
